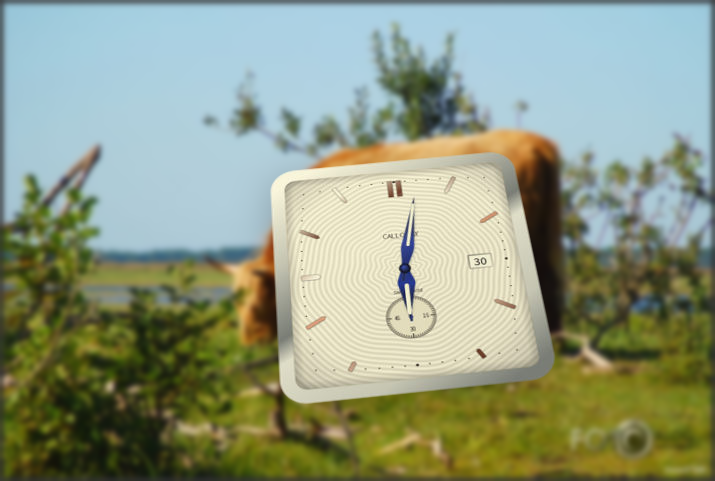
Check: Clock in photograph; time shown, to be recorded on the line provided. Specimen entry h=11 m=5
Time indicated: h=6 m=2
